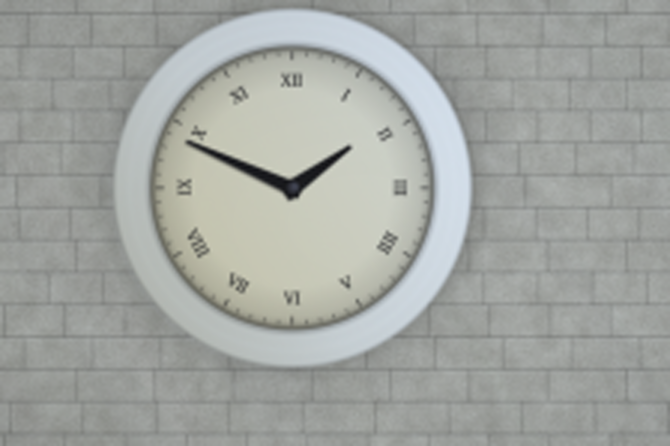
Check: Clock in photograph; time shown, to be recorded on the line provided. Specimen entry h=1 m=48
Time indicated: h=1 m=49
